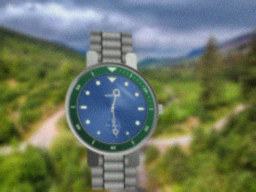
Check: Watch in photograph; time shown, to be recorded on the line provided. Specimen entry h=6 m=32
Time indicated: h=12 m=29
